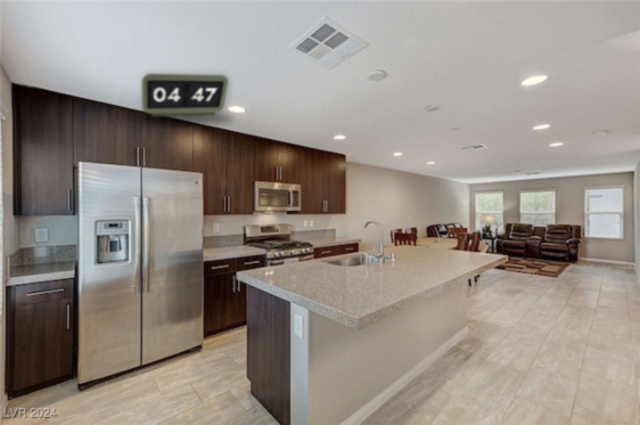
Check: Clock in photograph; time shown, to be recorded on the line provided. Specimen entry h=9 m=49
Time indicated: h=4 m=47
